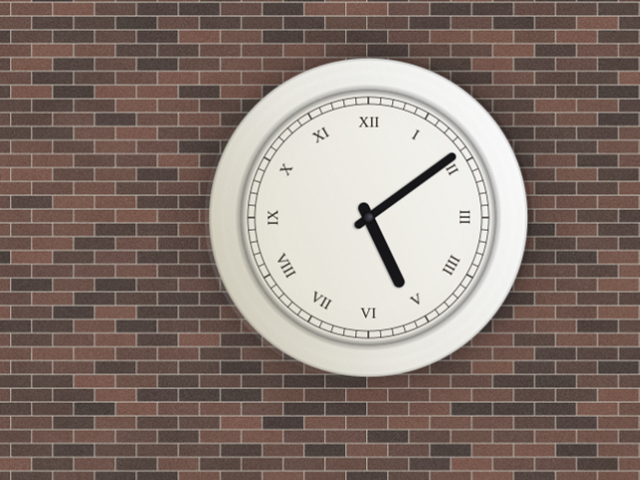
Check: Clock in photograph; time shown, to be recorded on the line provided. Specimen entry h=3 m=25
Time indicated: h=5 m=9
